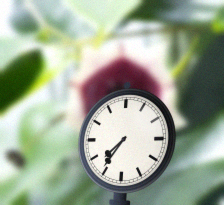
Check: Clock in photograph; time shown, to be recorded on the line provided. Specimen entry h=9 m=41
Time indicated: h=7 m=36
